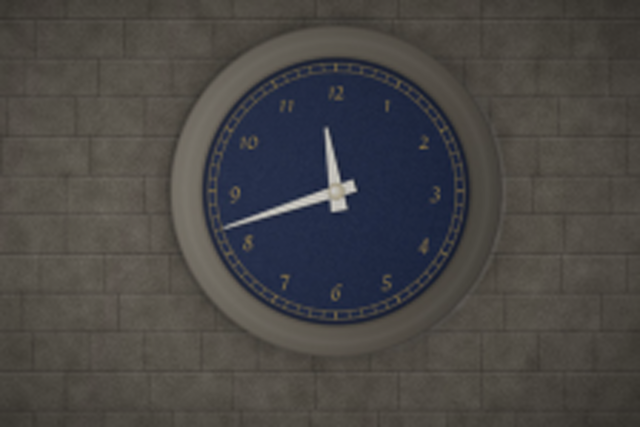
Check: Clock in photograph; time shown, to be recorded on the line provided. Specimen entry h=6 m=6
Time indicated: h=11 m=42
